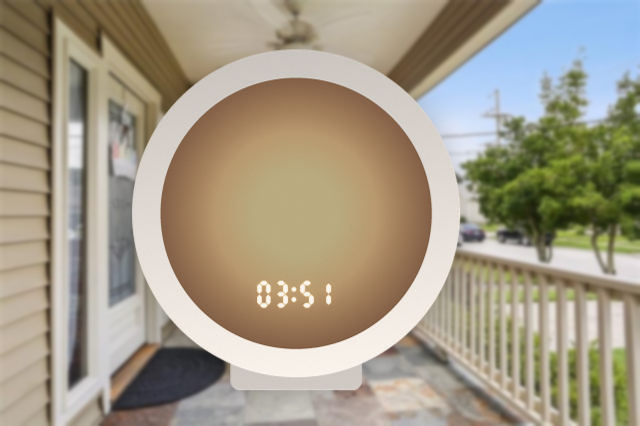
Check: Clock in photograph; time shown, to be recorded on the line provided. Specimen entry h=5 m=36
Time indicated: h=3 m=51
